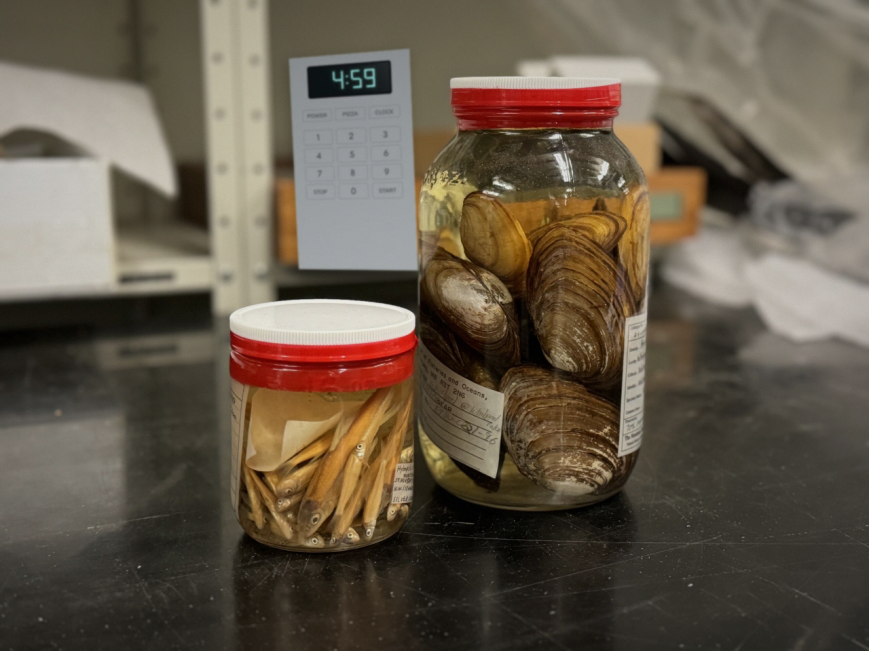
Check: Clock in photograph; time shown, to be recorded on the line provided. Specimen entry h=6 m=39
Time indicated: h=4 m=59
